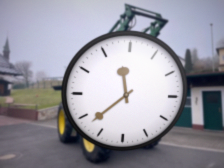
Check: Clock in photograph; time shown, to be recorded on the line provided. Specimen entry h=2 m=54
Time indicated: h=11 m=38
